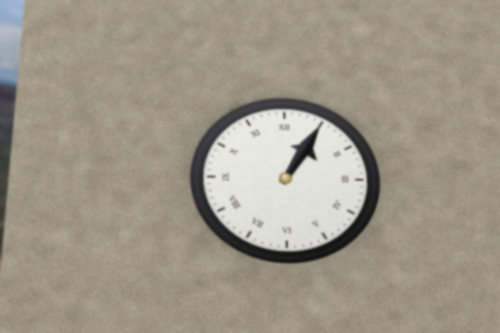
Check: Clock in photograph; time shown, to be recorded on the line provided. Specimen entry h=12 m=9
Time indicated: h=1 m=5
